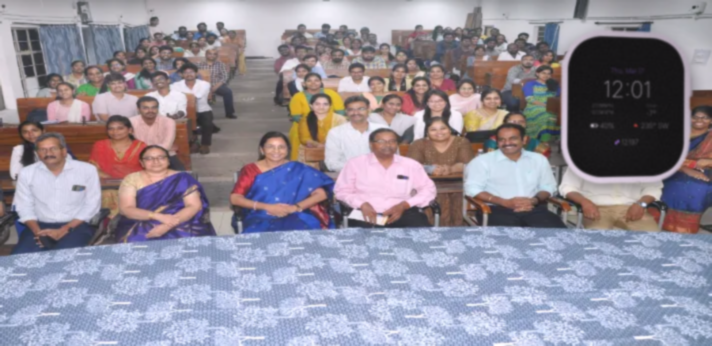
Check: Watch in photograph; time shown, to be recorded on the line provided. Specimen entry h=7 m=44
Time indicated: h=12 m=1
